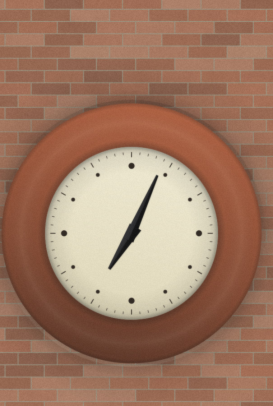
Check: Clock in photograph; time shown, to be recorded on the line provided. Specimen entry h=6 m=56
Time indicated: h=7 m=4
